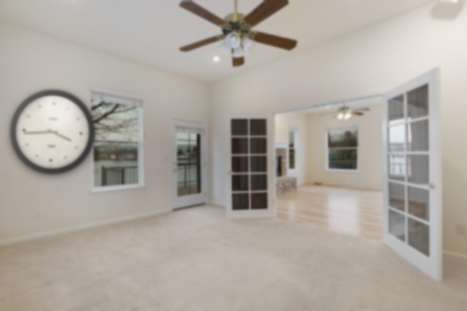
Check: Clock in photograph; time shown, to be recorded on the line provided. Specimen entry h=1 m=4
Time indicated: h=3 m=44
